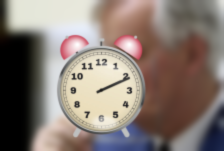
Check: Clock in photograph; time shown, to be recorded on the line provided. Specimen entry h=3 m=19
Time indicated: h=2 m=11
